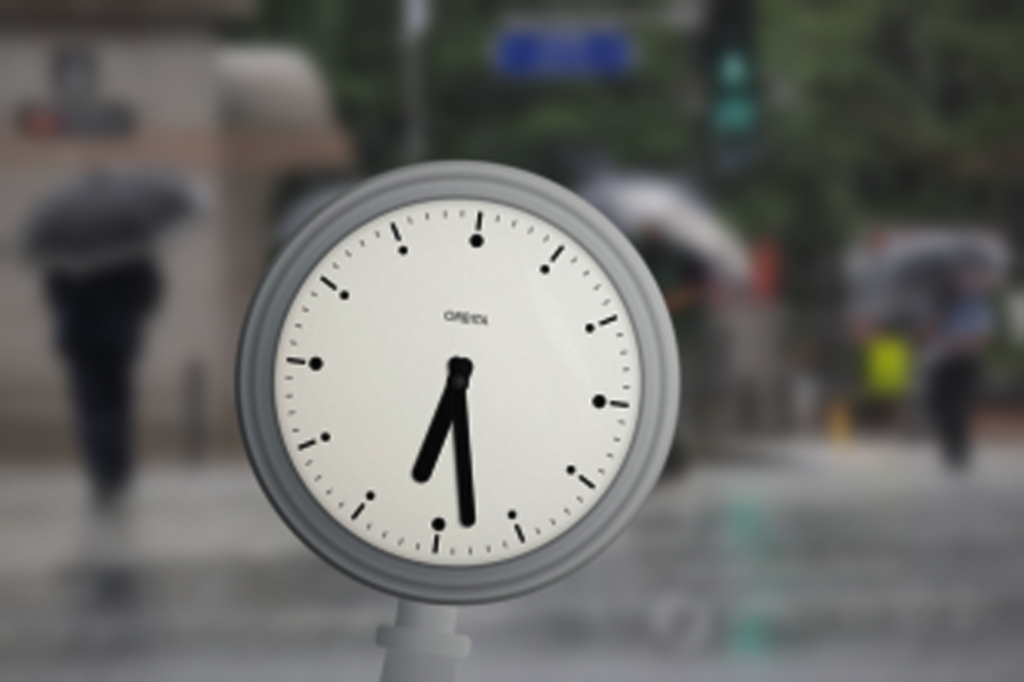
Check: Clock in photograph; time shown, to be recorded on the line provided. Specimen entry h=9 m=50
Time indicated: h=6 m=28
